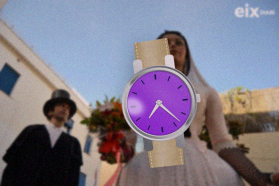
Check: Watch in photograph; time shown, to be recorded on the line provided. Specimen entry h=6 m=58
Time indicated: h=7 m=23
